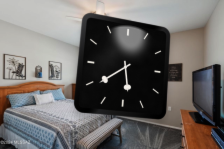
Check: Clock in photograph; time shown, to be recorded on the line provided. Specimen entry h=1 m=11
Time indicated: h=5 m=39
